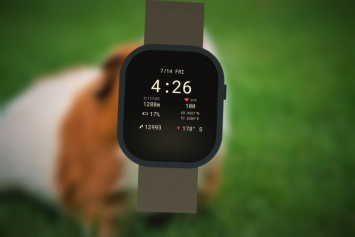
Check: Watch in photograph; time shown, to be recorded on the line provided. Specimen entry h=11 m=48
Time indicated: h=4 m=26
